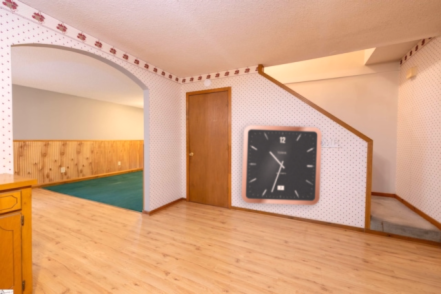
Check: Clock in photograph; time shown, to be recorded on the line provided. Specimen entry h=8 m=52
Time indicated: h=10 m=33
